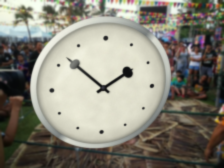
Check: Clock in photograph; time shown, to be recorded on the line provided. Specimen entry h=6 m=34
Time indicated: h=1 m=52
